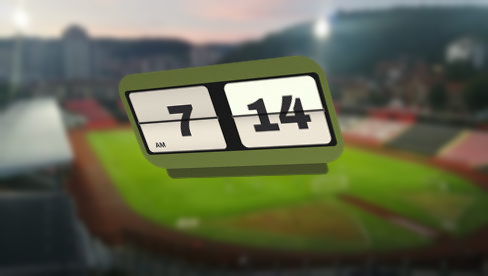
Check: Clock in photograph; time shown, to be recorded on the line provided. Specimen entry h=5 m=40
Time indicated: h=7 m=14
